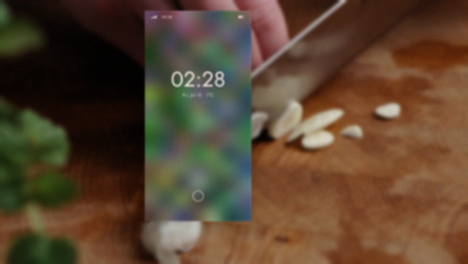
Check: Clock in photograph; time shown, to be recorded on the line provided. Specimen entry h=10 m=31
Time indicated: h=2 m=28
